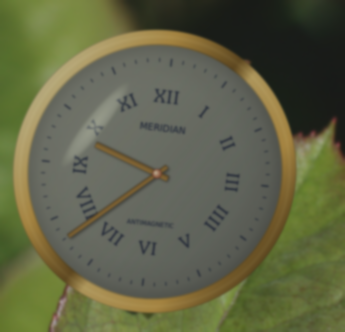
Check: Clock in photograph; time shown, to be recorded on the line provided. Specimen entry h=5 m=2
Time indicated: h=9 m=38
